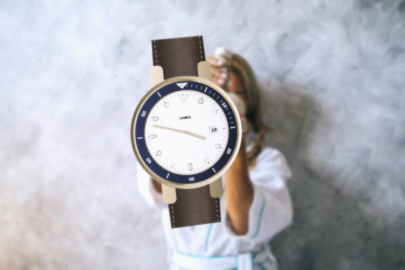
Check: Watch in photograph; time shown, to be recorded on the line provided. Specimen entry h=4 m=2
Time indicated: h=3 m=48
